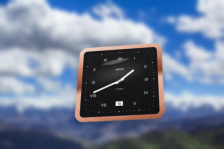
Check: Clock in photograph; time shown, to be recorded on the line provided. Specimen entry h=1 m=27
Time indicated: h=1 m=41
